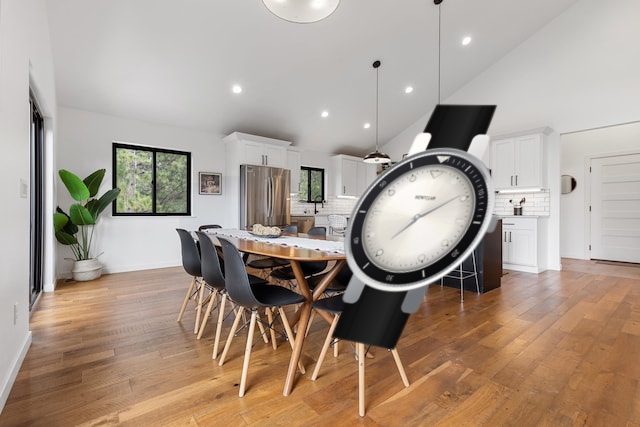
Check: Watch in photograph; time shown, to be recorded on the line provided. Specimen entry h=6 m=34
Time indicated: h=7 m=9
